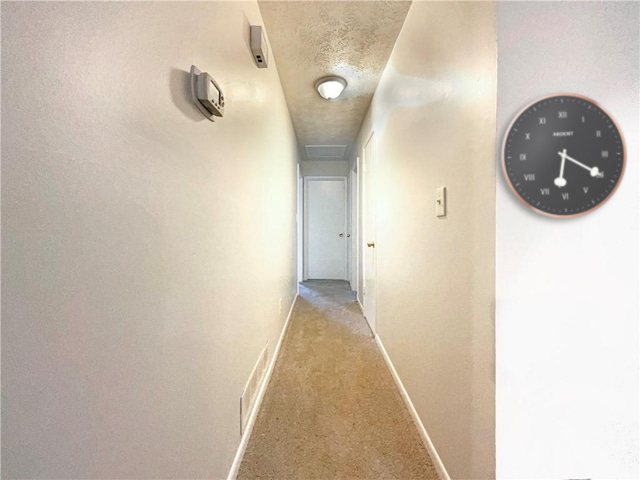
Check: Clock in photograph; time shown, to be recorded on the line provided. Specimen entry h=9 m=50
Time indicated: h=6 m=20
